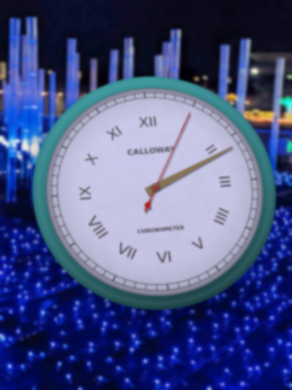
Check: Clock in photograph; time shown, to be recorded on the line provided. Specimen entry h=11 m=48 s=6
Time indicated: h=2 m=11 s=5
